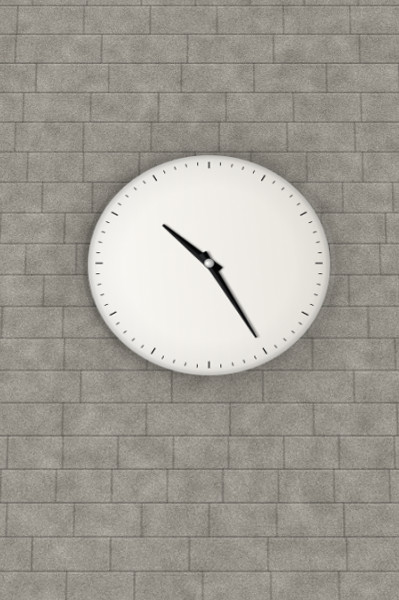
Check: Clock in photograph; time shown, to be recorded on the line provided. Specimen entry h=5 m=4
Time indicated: h=10 m=25
